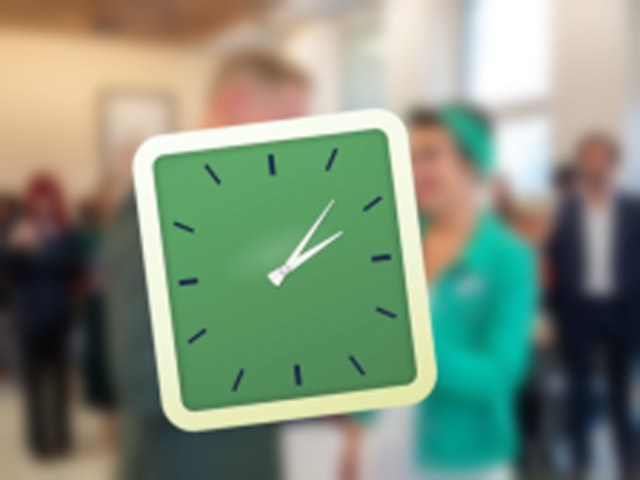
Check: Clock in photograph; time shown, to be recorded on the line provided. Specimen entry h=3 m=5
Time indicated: h=2 m=7
